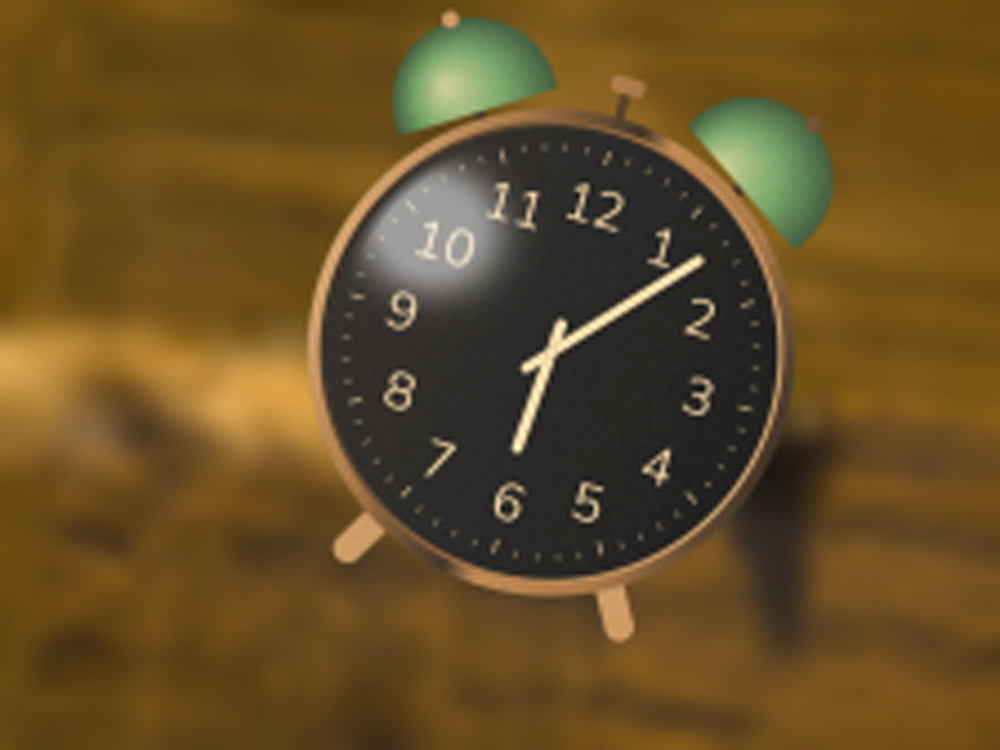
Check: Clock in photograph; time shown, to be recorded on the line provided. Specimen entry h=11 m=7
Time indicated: h=6 m=7
